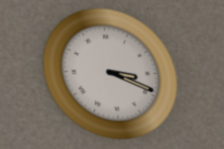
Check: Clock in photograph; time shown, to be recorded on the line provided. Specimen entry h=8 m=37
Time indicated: h=3 m=19
